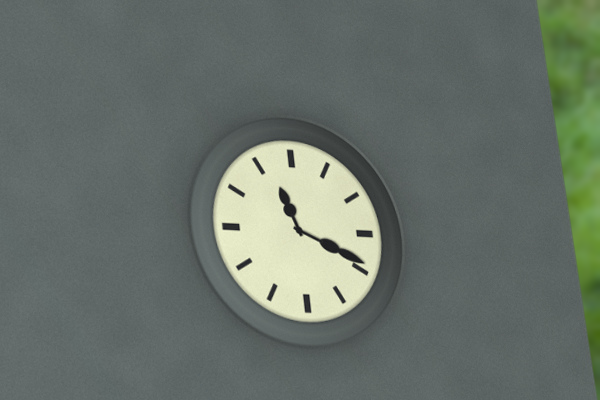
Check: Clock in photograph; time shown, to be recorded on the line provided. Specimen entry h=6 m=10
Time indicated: h=11 m=19
